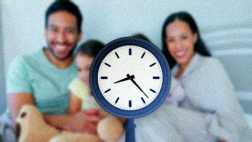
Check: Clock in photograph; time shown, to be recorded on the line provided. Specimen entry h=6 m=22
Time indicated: h=8 m=23
